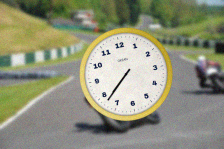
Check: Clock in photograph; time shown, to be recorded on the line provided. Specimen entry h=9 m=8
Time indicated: h=7 m=38
